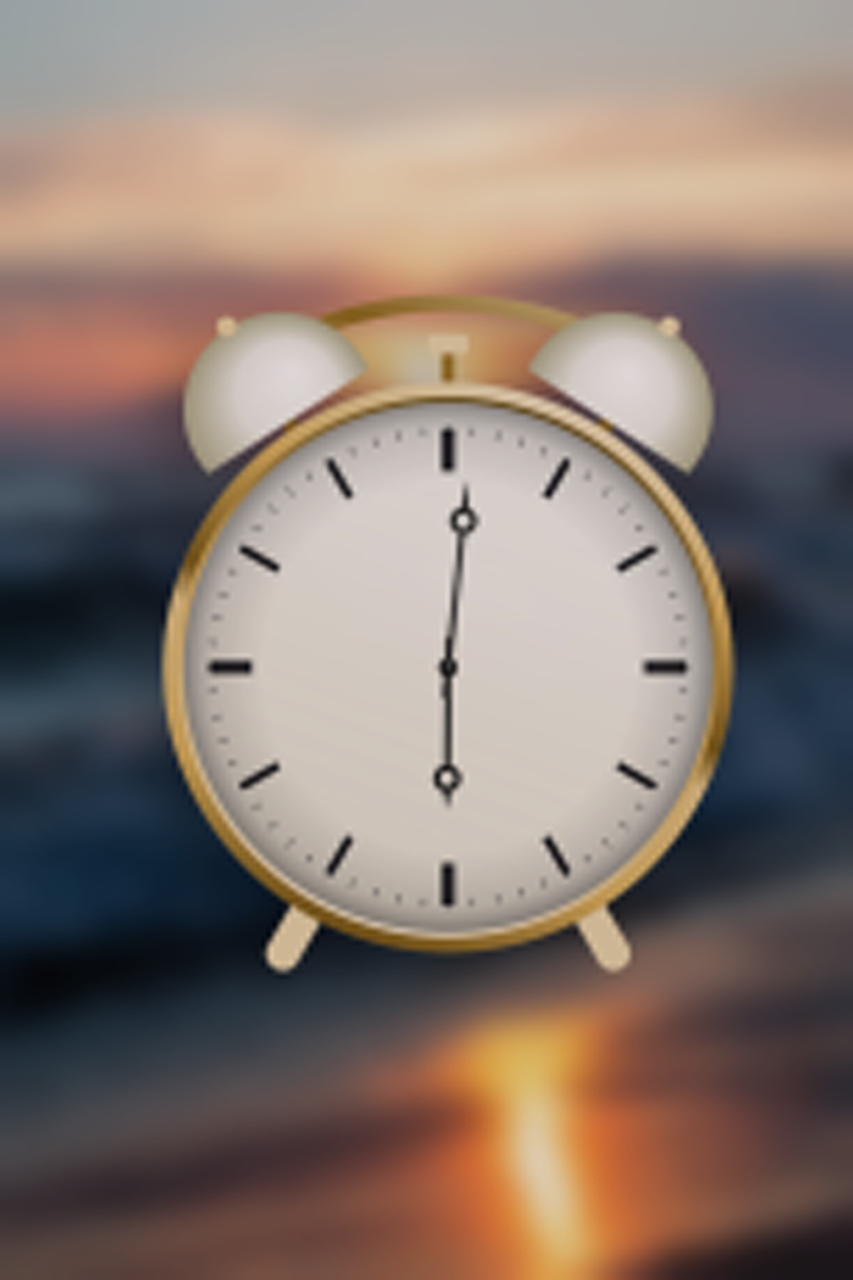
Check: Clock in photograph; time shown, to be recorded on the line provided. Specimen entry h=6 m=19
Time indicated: h=6 m=1
